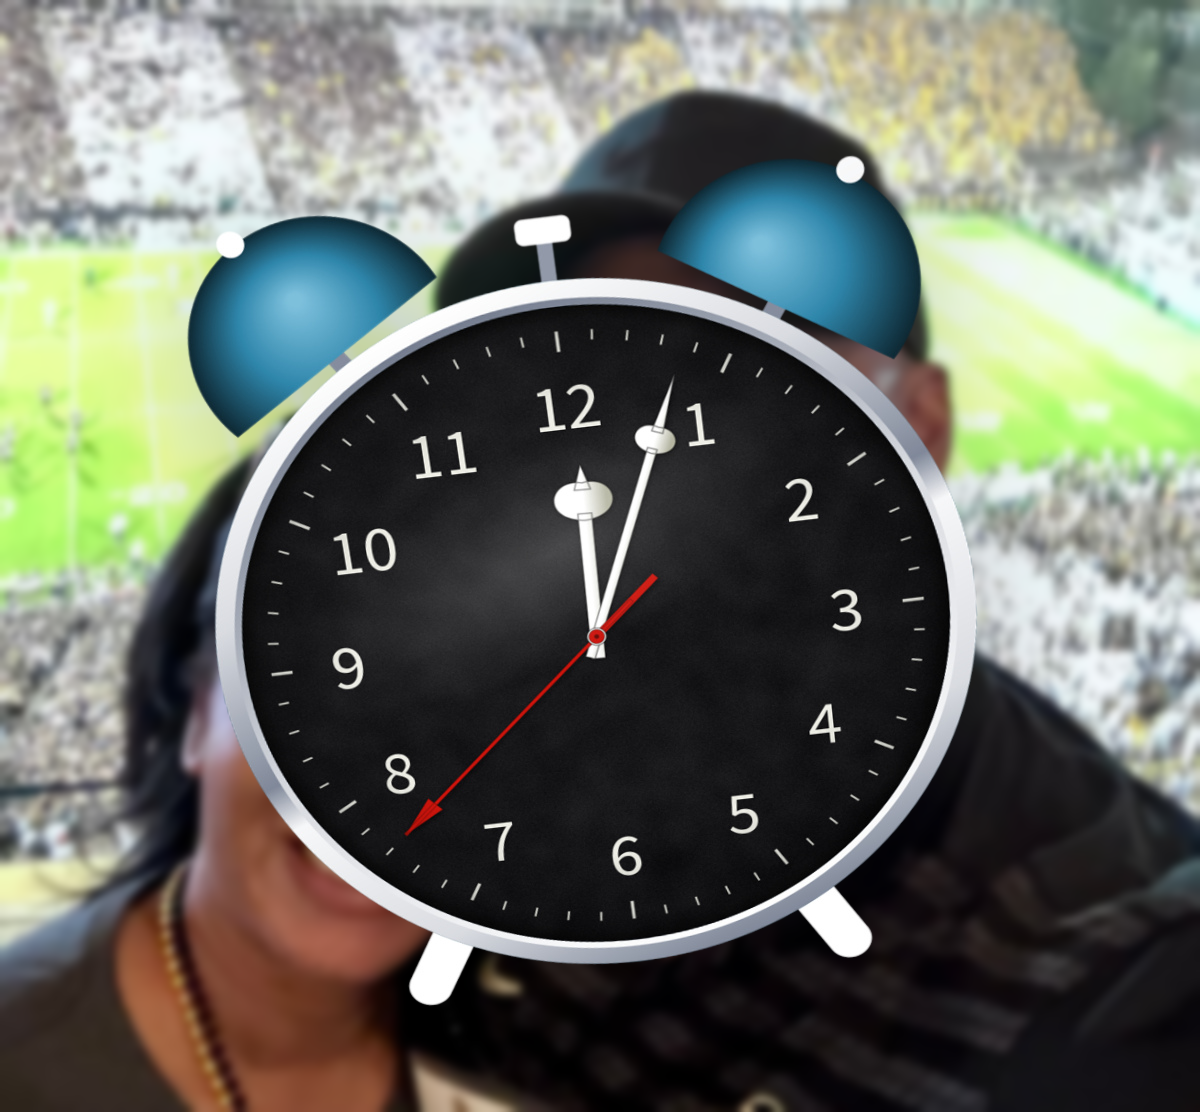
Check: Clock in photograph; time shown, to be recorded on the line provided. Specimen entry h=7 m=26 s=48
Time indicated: h=12 m=3 s=38
